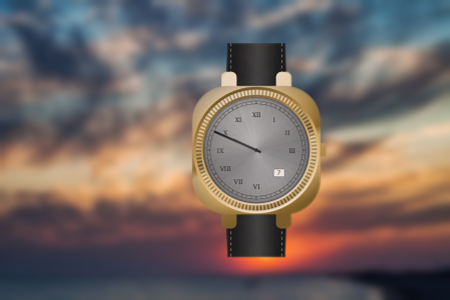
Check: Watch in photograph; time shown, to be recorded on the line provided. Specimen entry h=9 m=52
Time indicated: h=9 m=49
